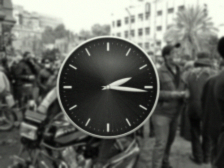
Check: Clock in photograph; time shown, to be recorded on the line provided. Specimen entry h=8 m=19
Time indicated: h=2 m=16
